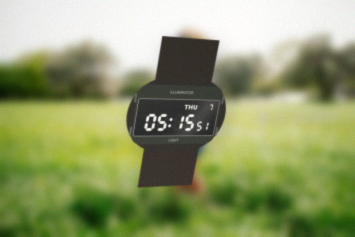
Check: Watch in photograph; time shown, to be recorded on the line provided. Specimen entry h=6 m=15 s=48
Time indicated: h=5 m=15 s=51
